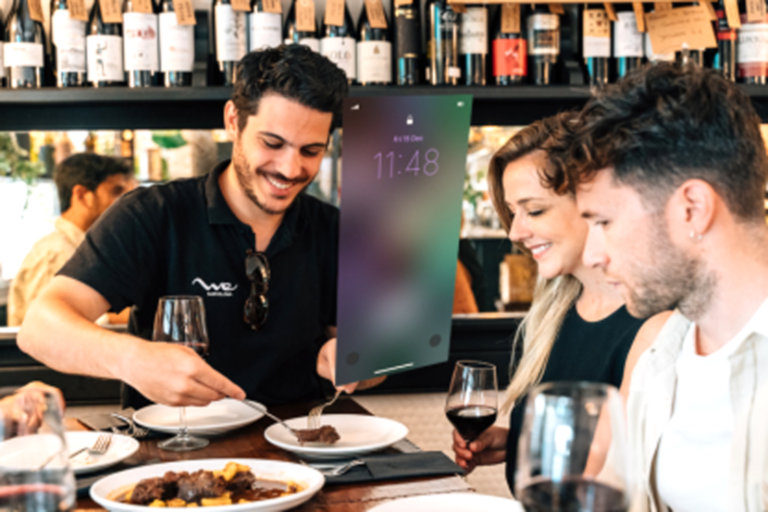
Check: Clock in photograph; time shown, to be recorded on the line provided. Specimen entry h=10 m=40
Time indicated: h=11 m=48
